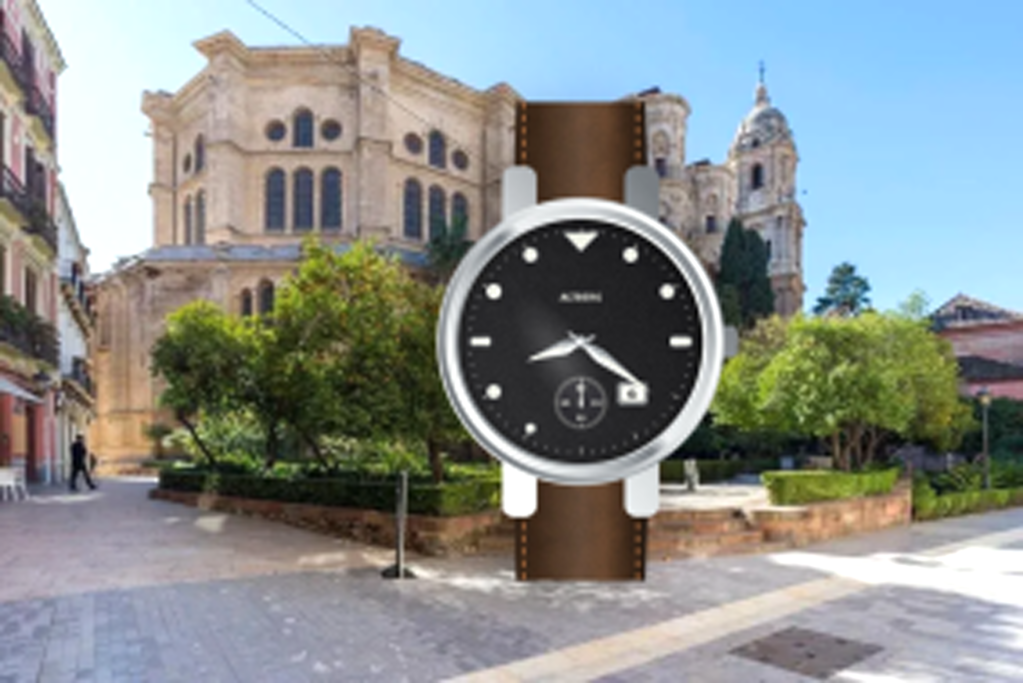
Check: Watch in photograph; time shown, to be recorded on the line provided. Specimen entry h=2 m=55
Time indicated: h=8 m=21
